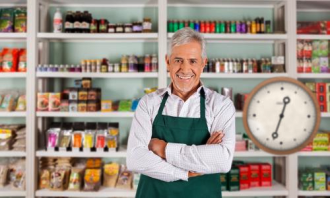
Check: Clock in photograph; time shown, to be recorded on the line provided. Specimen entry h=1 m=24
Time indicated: h=12 m=33
